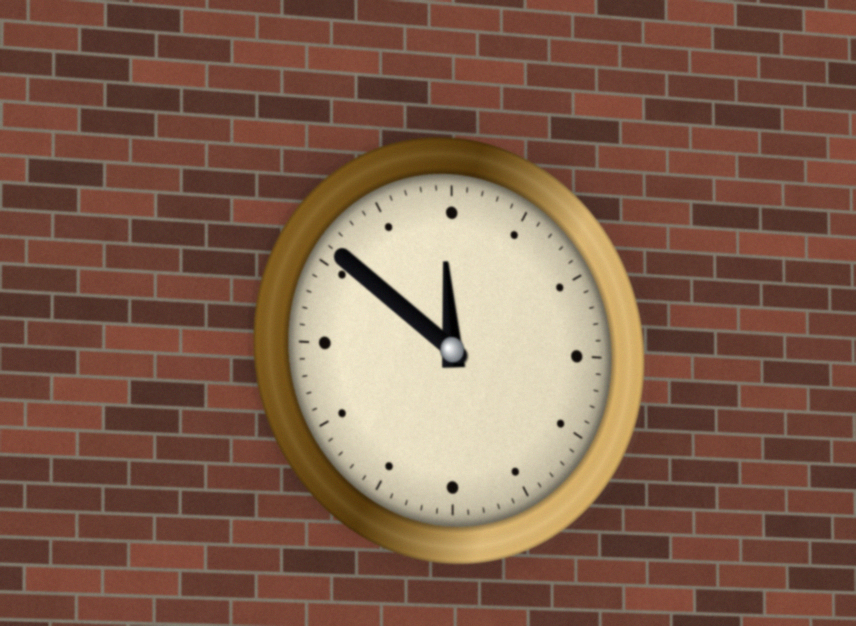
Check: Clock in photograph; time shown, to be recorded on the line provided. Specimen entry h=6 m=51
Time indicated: h=11 m=51
